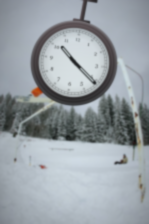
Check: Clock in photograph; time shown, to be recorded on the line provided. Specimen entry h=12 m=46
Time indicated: h=10 m=21
